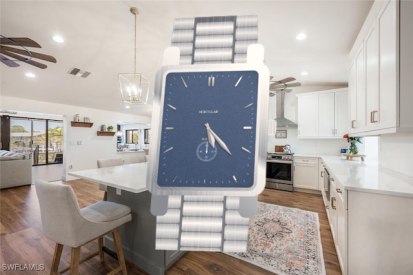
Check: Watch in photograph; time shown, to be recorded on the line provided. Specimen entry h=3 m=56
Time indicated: h=5 m=23
